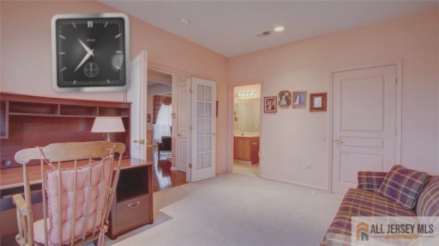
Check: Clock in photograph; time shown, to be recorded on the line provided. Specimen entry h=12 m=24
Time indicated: h=10 m=37
